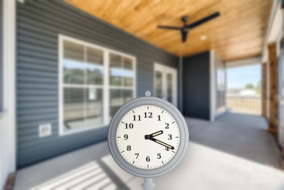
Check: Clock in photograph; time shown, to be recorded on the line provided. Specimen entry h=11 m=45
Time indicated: h=2 m=19
